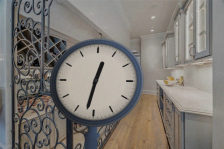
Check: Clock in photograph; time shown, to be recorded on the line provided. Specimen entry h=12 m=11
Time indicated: h=12 m=32
